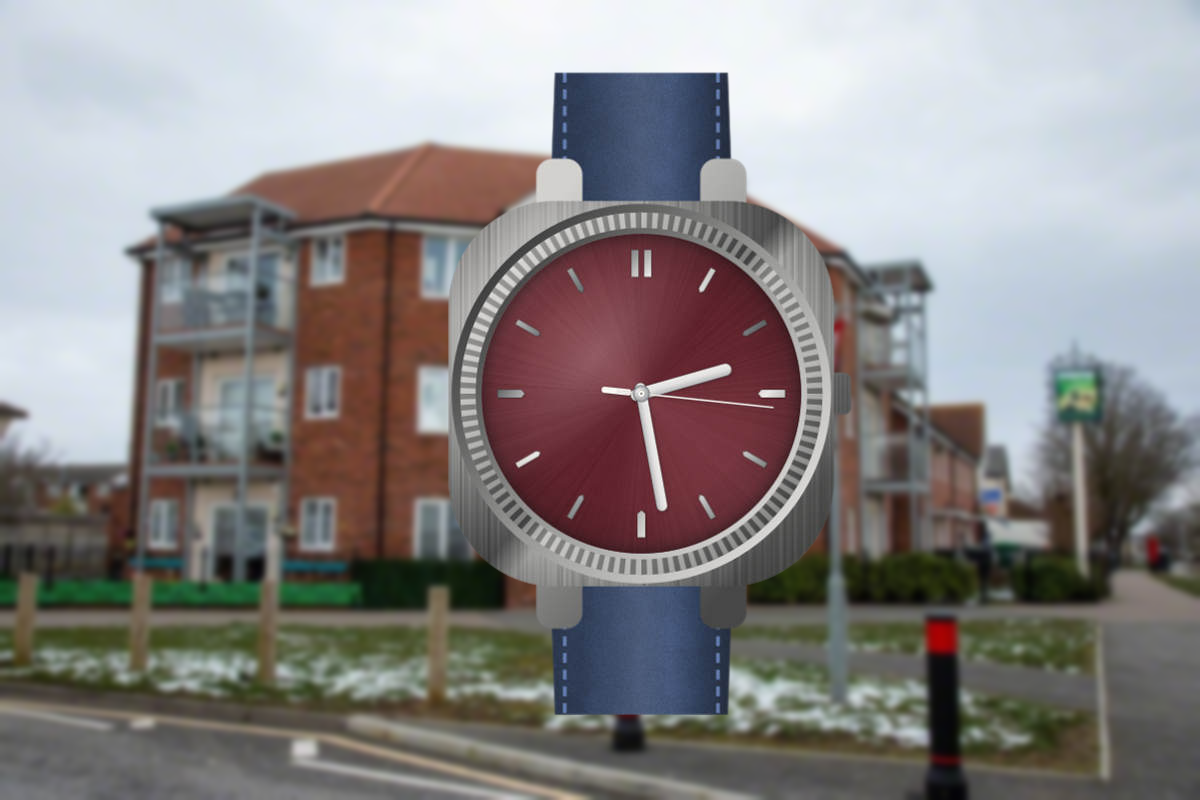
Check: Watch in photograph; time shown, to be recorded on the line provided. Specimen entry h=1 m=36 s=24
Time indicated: h=2 m=28 s=16
